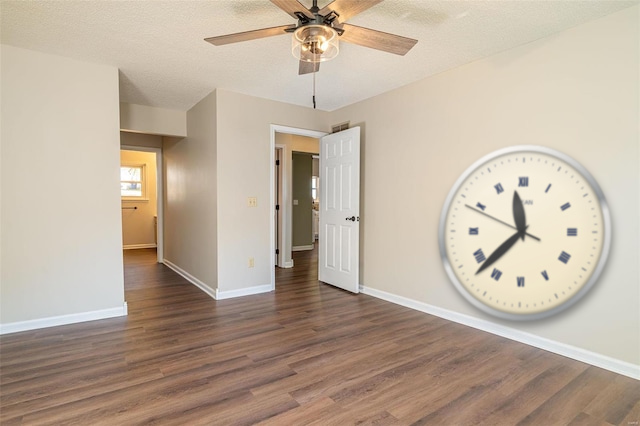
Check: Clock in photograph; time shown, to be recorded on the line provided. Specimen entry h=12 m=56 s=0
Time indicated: h=11 m=37 s=49
